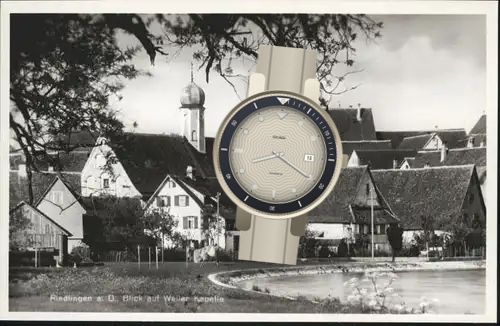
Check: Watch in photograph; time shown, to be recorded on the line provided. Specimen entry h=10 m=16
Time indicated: h=8 m=20
